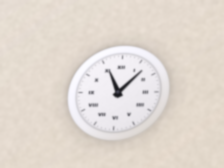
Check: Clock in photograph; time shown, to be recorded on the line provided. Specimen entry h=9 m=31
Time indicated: h=11 m=7
